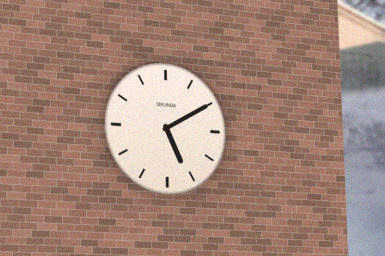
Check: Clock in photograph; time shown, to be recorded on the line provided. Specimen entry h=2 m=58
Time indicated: h=5 m=10
